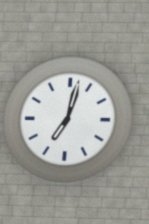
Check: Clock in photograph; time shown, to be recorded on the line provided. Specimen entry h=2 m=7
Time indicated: h=7 m=2
